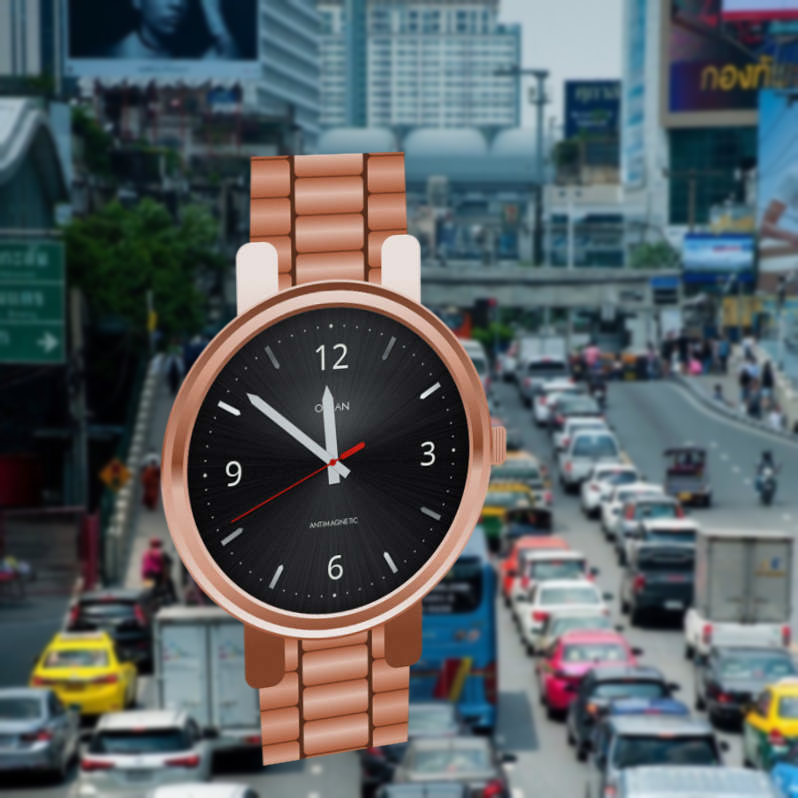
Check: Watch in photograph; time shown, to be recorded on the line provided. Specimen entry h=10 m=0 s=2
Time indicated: h=11 m=51 s=41
